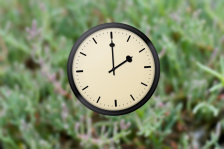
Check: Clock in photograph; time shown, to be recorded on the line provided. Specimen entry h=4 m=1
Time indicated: h=2 m=0
